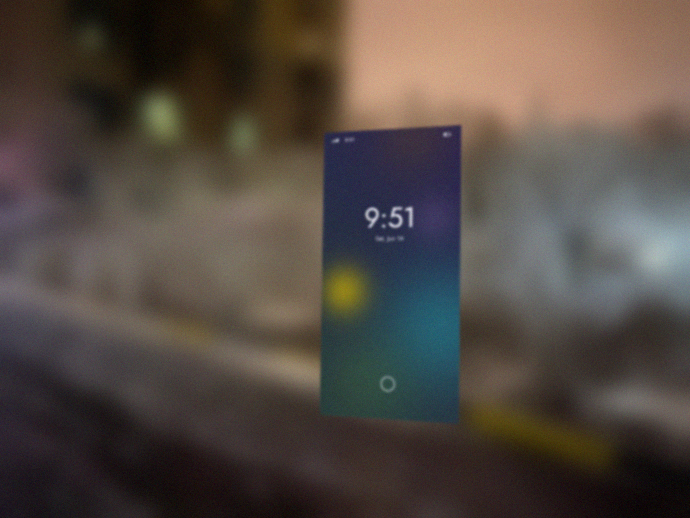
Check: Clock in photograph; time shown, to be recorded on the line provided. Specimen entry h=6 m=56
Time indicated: h=9 m=51
